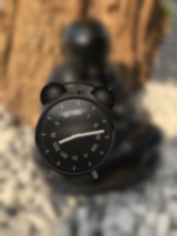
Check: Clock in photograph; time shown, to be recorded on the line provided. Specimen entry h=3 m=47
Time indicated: h=8 m=13
